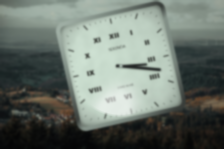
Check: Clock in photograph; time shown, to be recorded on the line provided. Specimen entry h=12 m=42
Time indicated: h=3 m=18
